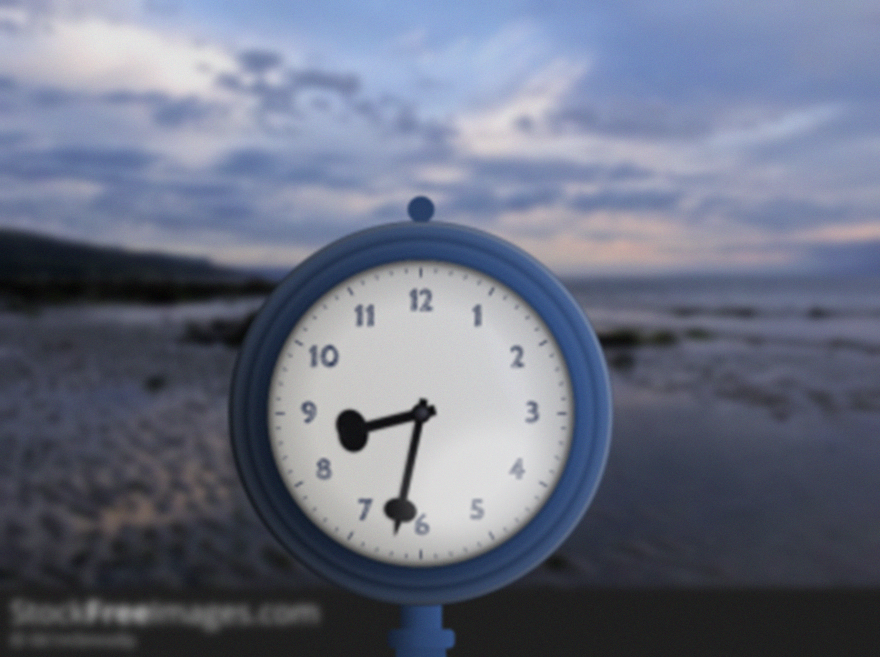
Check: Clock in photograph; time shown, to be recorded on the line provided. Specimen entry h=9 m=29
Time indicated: h=8 m=32
